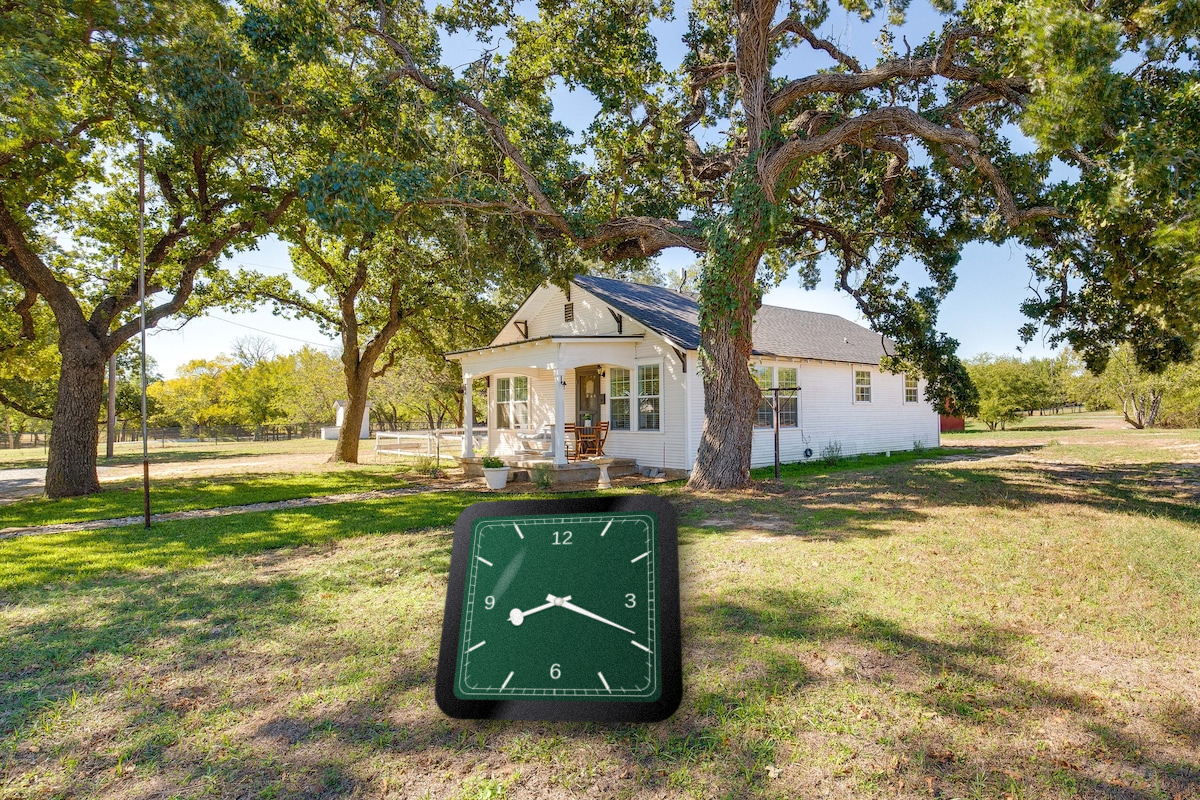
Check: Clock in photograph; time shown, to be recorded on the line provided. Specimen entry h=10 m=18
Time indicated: h=8 m=19
